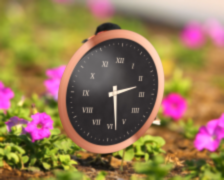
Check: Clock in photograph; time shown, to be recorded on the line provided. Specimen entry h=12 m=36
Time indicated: h=2 m=28
